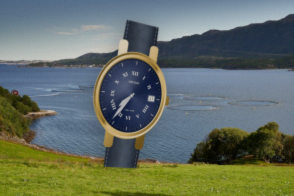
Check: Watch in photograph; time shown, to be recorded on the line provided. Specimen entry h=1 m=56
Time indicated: h=7 m=36
